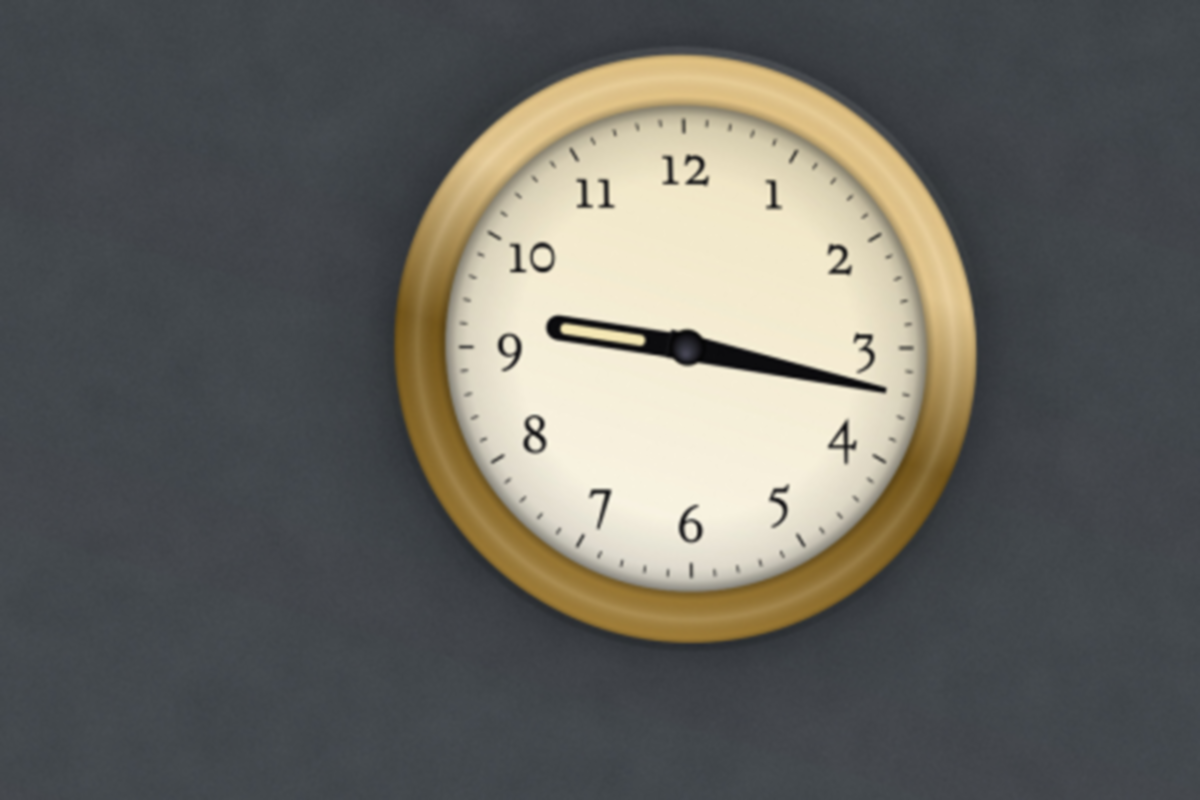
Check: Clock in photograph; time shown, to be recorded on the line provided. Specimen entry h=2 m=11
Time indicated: h=9 m=17
